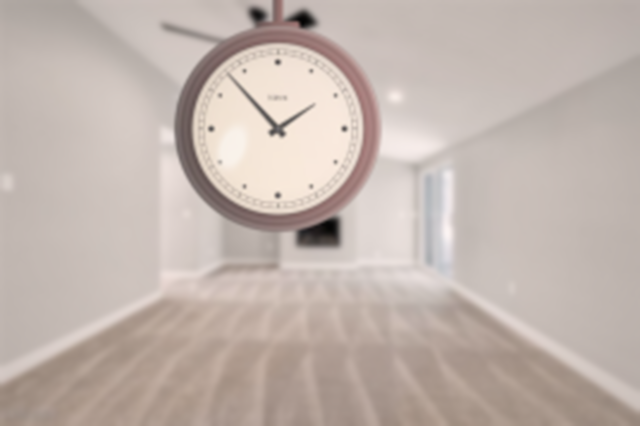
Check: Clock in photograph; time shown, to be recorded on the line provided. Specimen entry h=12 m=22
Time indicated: h=1 m=53
